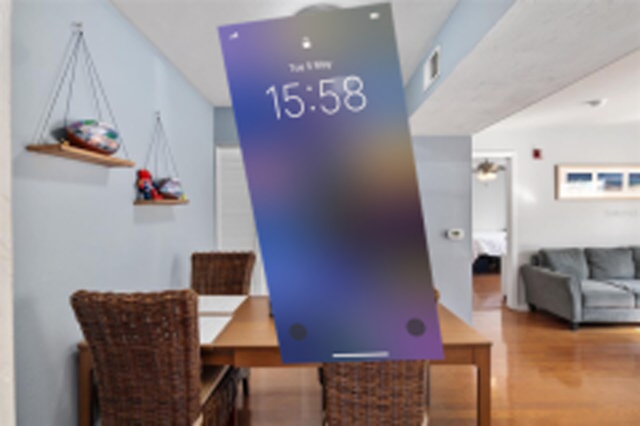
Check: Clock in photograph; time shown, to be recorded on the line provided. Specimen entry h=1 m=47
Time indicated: h=15 m=58
